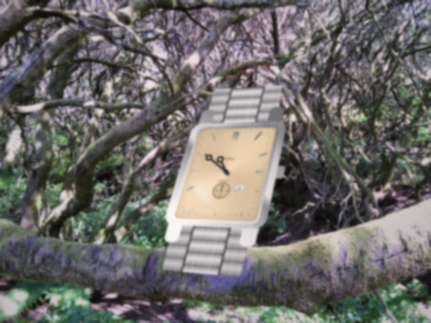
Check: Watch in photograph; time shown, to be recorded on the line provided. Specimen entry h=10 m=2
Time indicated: h=10 m=51
